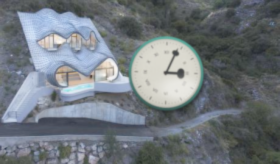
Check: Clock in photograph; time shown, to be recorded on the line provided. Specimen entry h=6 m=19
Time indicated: h=3 m=4
